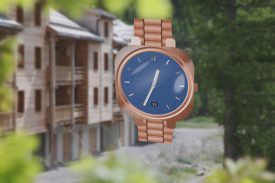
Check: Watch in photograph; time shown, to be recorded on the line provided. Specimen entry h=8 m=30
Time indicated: h=12 m=34
